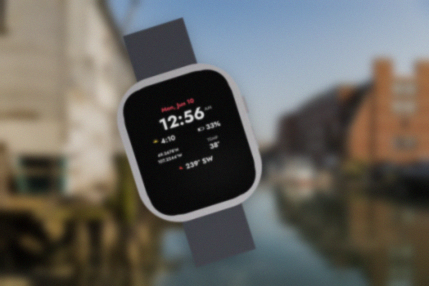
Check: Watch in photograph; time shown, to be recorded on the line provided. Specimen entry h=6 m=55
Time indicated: h=12 m=56
